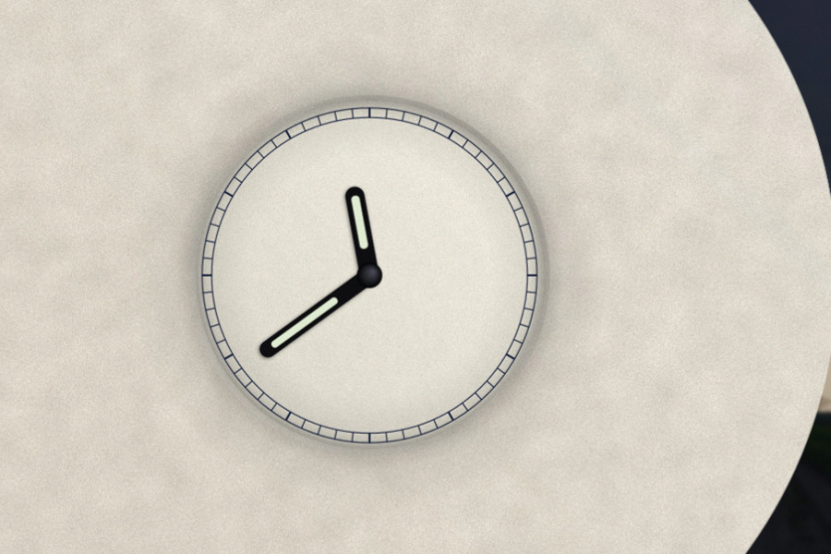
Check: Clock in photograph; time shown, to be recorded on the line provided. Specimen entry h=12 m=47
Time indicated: h=11 m=39
